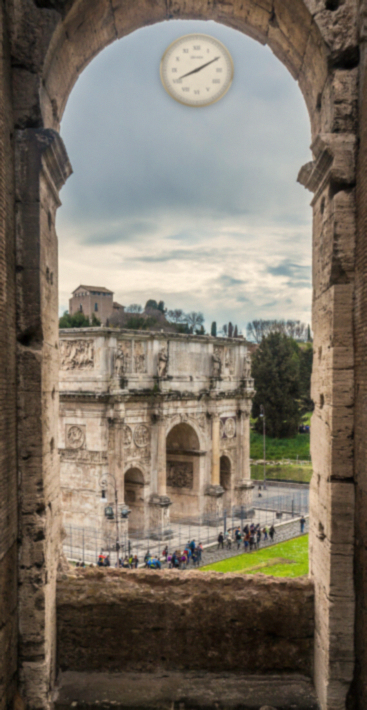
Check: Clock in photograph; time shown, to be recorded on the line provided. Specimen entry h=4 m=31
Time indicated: h=8 m=10
